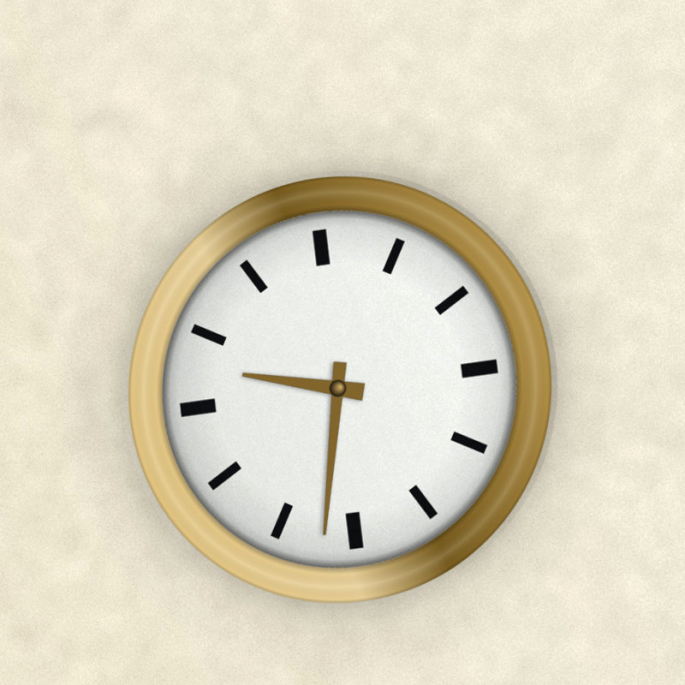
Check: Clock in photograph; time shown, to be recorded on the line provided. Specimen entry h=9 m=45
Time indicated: h=9 m=32
